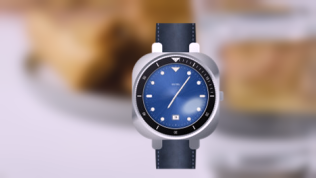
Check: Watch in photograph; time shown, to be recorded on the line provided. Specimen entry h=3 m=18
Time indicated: h=7 m=6
